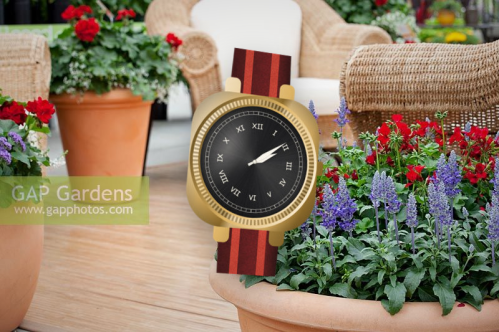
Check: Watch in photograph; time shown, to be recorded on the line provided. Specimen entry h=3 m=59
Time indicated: h=2 m=9
